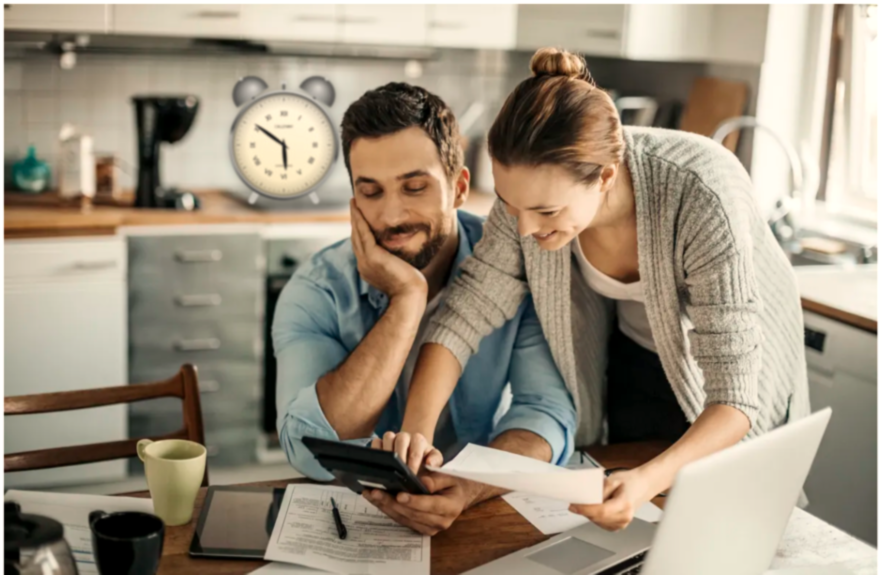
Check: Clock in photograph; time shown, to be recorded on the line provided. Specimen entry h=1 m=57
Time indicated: h=5 m=51
